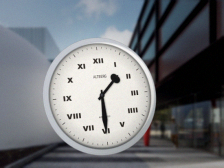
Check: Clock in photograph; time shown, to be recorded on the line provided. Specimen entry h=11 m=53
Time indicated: h=1 m=30
